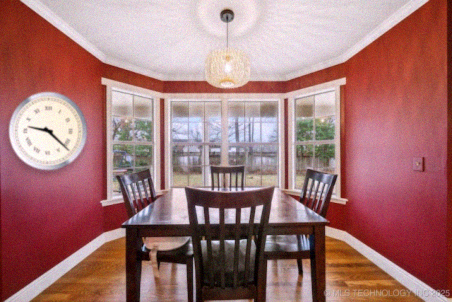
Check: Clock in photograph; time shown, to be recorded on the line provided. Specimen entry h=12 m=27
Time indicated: h=9 m=22
